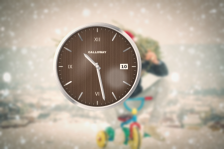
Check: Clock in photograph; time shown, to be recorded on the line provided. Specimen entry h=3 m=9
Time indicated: h=10 m=28
